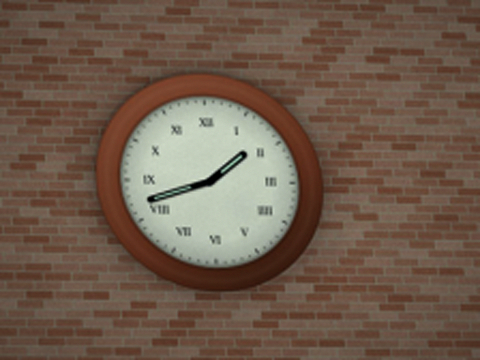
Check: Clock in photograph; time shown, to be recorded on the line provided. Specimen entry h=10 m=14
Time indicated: h=1 m=42
